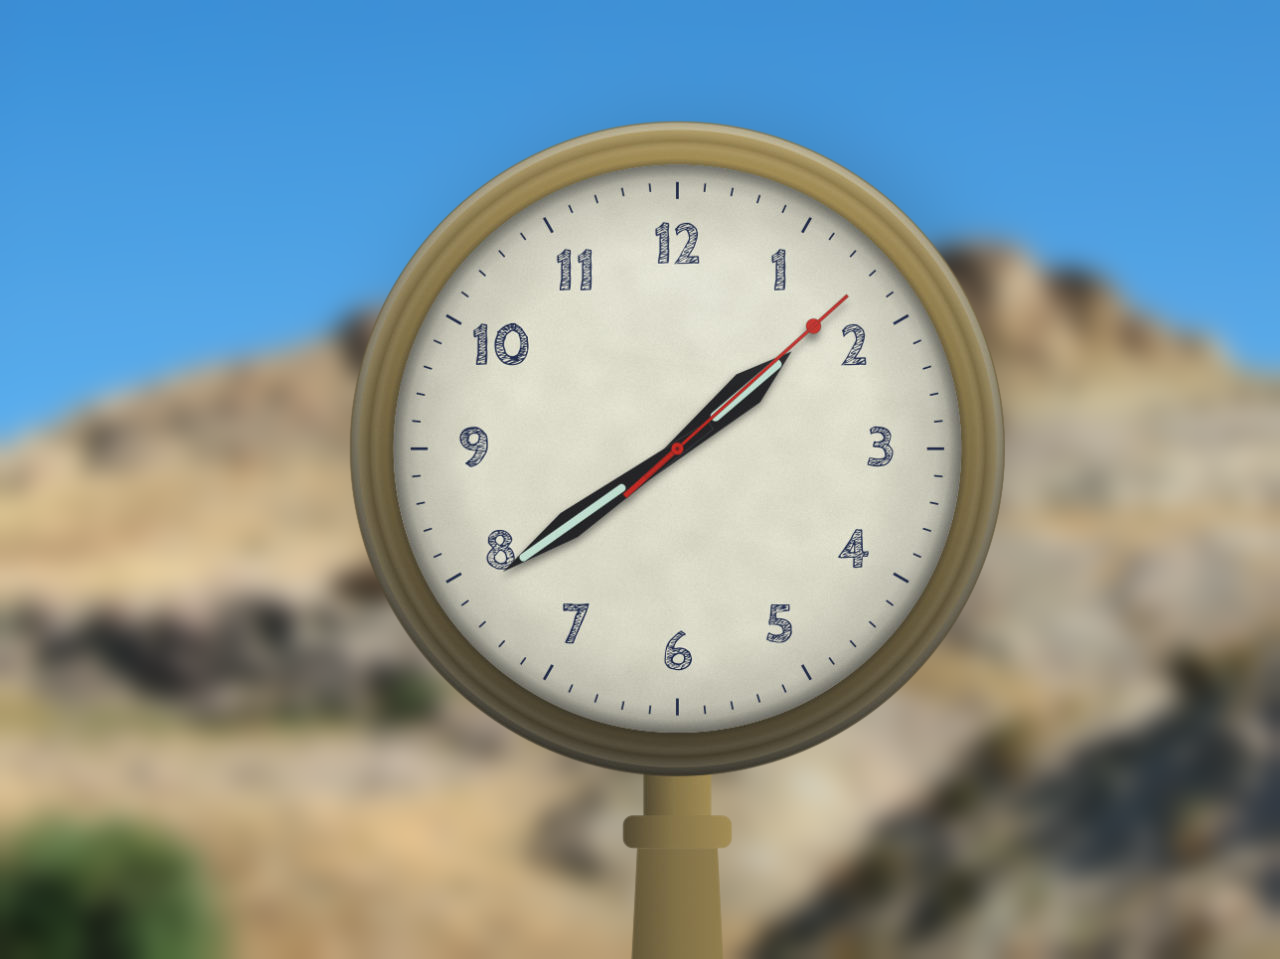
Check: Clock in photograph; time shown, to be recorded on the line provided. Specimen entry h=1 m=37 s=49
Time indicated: h=1 m=39 s=8
